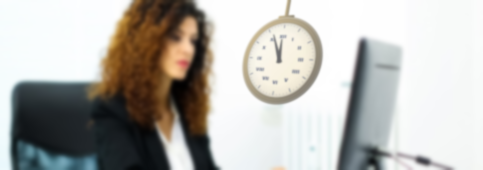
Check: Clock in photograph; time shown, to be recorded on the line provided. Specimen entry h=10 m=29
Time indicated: h=11 m=56
